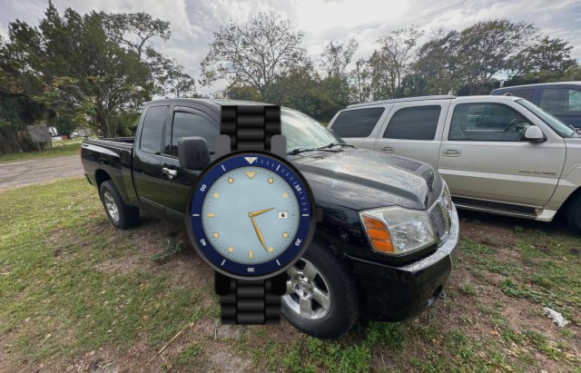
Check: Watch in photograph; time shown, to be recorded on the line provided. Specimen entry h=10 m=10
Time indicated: h=2 m=26
